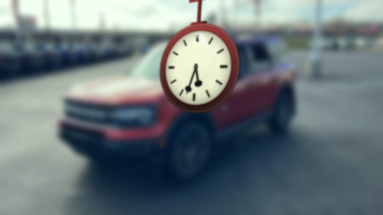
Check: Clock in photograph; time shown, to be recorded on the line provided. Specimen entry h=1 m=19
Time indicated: h=5 m=33
